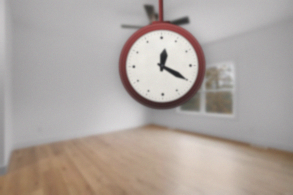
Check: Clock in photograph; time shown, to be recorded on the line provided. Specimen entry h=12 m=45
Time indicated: h=12 m=20
